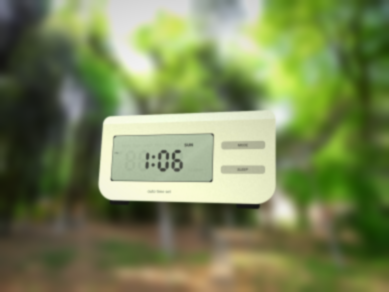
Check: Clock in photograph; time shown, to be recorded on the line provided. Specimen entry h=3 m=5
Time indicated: h=1 m=6
